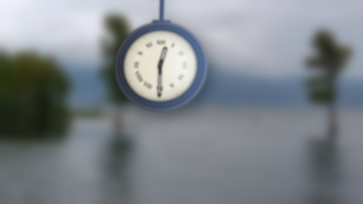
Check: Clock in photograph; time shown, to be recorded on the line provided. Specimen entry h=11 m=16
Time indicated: h=12 m=30
